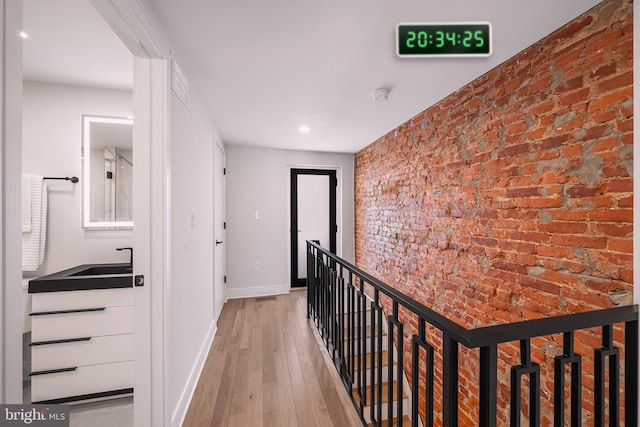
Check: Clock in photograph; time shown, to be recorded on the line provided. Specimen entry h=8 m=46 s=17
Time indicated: h=20 m=34 s=25
